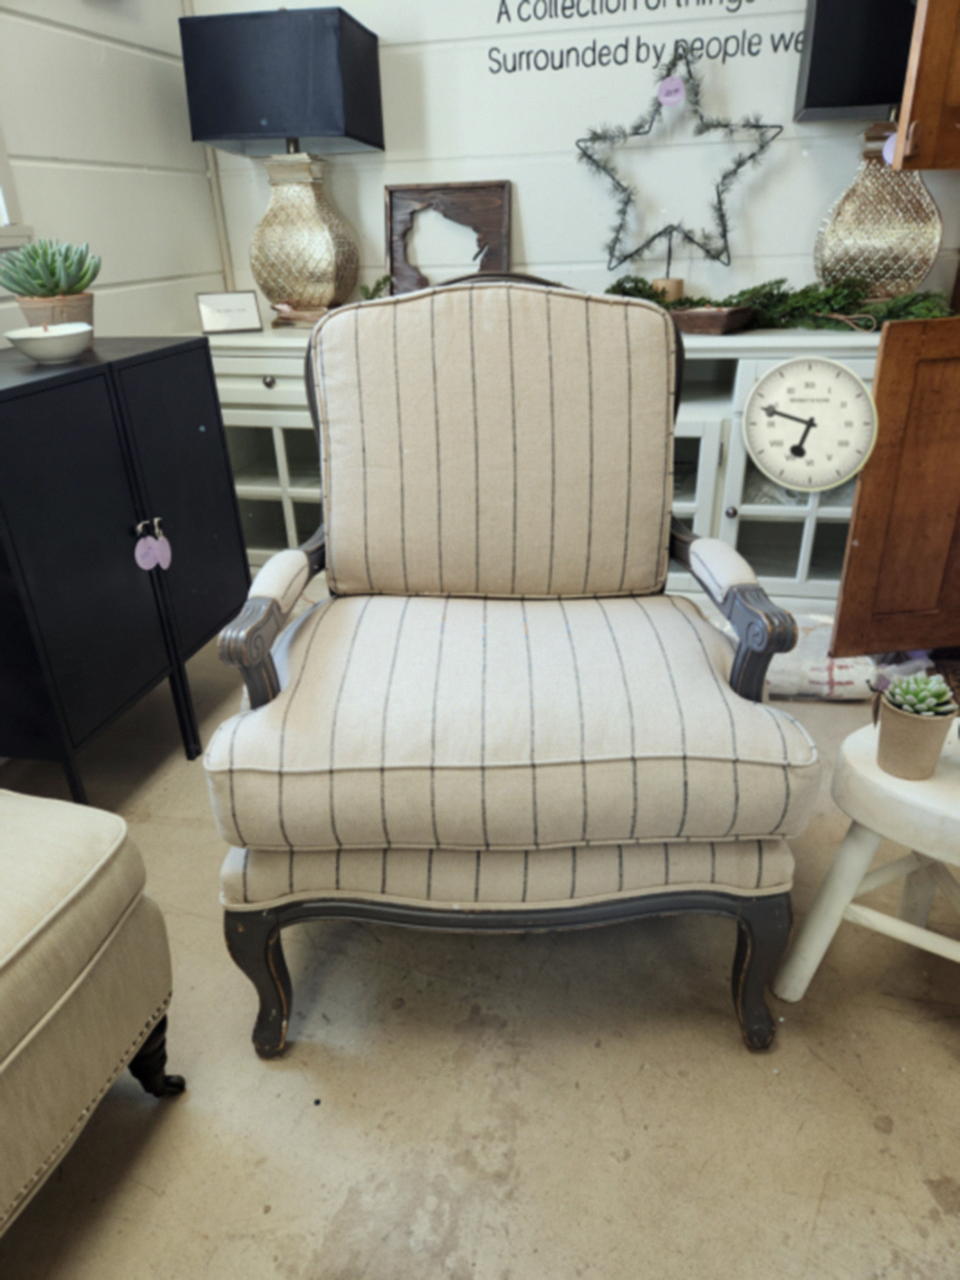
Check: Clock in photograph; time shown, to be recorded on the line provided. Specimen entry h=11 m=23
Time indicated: h=6 m=48
